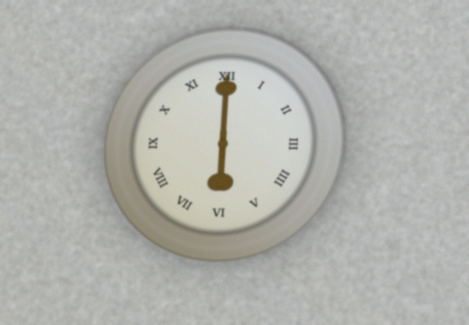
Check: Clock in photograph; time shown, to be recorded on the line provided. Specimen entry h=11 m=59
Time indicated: h=6 m=0
